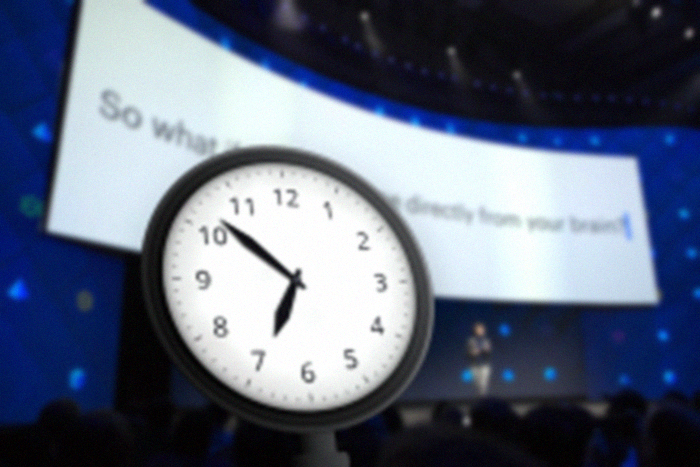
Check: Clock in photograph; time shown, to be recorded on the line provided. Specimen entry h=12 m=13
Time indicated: h=6 m=52
